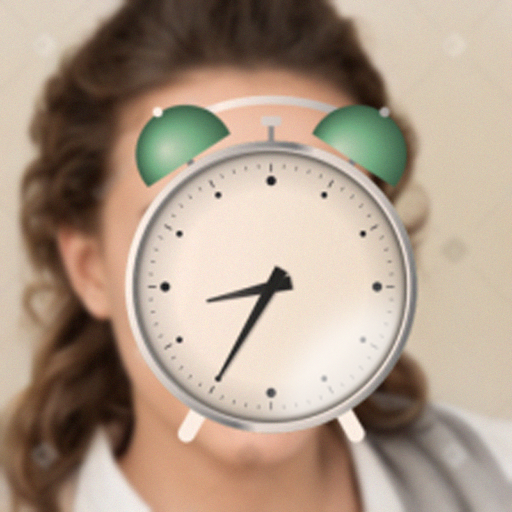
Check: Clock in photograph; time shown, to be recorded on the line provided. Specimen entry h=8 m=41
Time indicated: h=8 m=35
